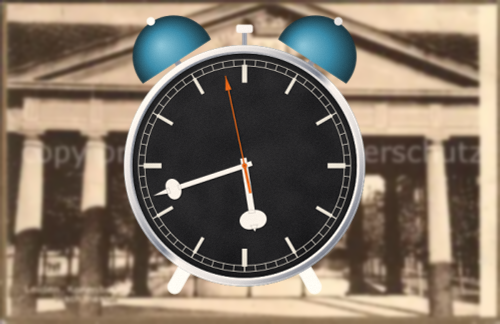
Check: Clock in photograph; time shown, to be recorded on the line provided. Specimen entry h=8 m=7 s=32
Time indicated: h=5 m=41 s=58
